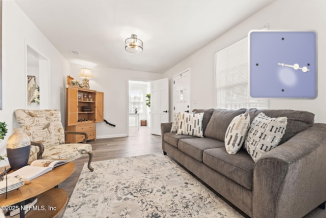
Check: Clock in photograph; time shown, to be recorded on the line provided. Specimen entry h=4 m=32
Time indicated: h=3 m=17
